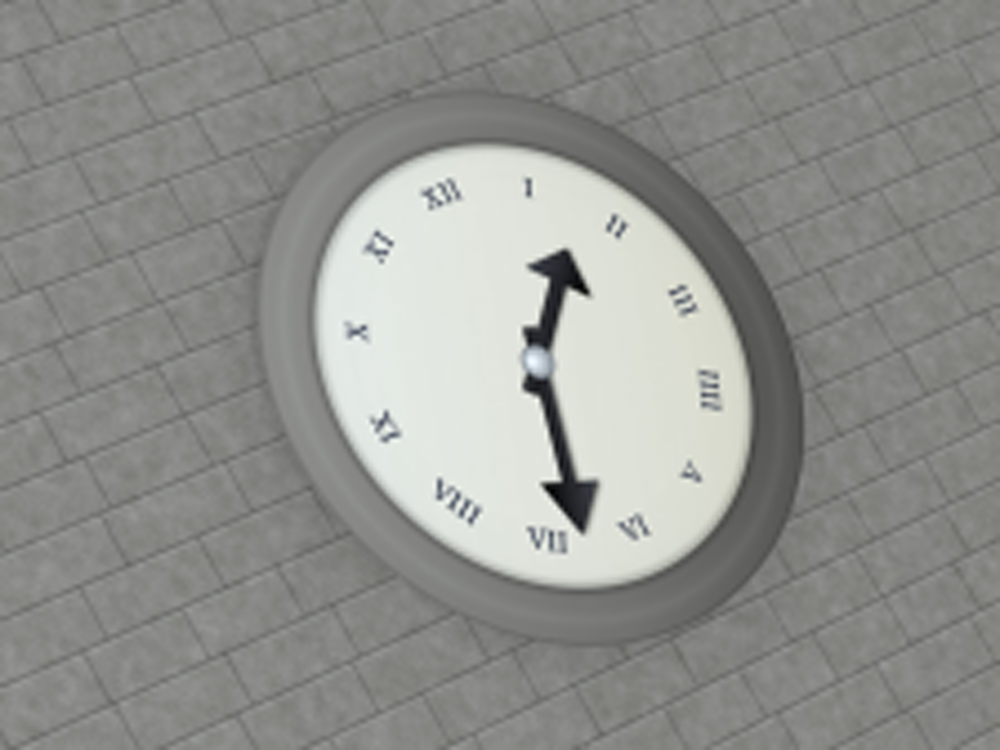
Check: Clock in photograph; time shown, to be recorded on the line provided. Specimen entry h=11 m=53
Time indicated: h=1 m=33
